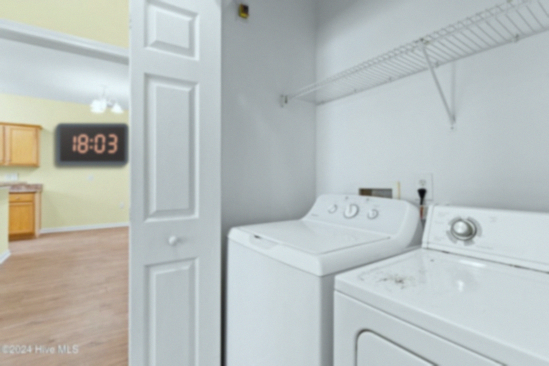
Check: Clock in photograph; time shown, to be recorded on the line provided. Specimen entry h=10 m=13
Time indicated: h=18 m=3
